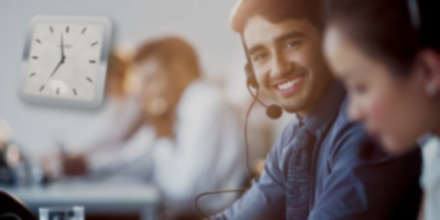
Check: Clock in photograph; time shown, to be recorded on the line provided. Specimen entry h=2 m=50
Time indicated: h=6 m=58
